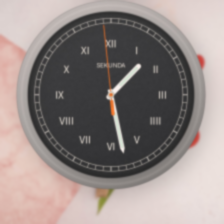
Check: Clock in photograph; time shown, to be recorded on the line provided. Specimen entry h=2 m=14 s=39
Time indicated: h=1 m=27 s=59
